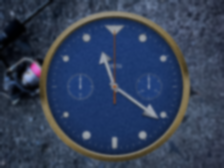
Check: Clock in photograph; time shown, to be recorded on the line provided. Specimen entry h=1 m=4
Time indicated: h=11 m=21
